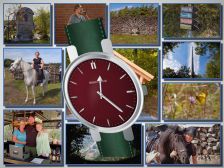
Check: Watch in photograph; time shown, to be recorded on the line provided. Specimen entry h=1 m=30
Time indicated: h=12 m=23
